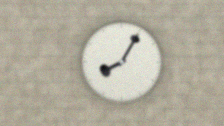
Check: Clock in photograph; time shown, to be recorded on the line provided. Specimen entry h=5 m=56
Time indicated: h=8 m=5
